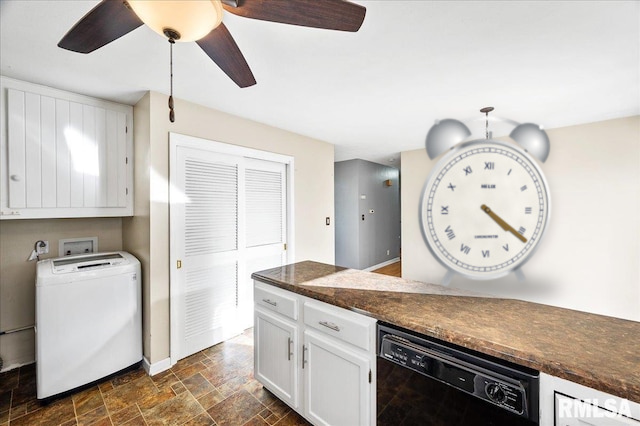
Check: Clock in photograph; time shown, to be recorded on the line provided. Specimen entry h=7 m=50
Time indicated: h=4 m=21
